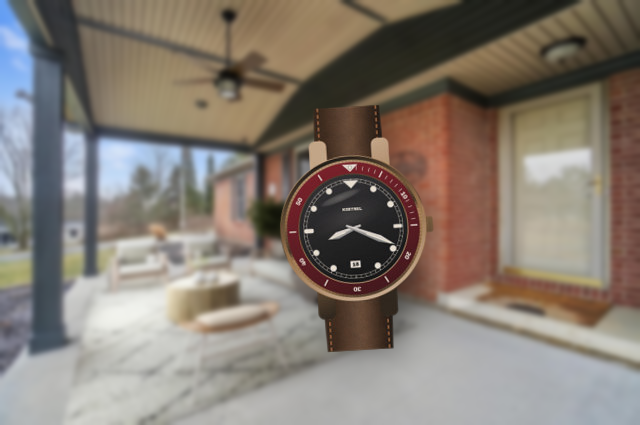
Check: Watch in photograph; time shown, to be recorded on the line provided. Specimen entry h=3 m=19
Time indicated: h=8 m=19
